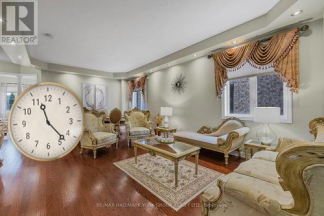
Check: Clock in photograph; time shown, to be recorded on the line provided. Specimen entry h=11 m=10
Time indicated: h=11 m=23
